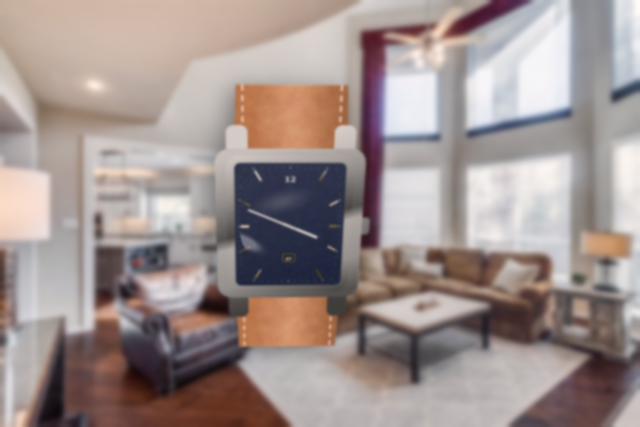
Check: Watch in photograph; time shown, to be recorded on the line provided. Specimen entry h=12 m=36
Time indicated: h=3 m=49
